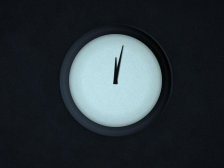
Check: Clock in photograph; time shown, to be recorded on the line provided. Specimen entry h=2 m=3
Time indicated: h=12 m=2
